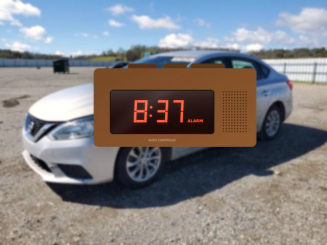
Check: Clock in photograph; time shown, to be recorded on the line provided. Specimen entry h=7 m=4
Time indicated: h=8 m=37
